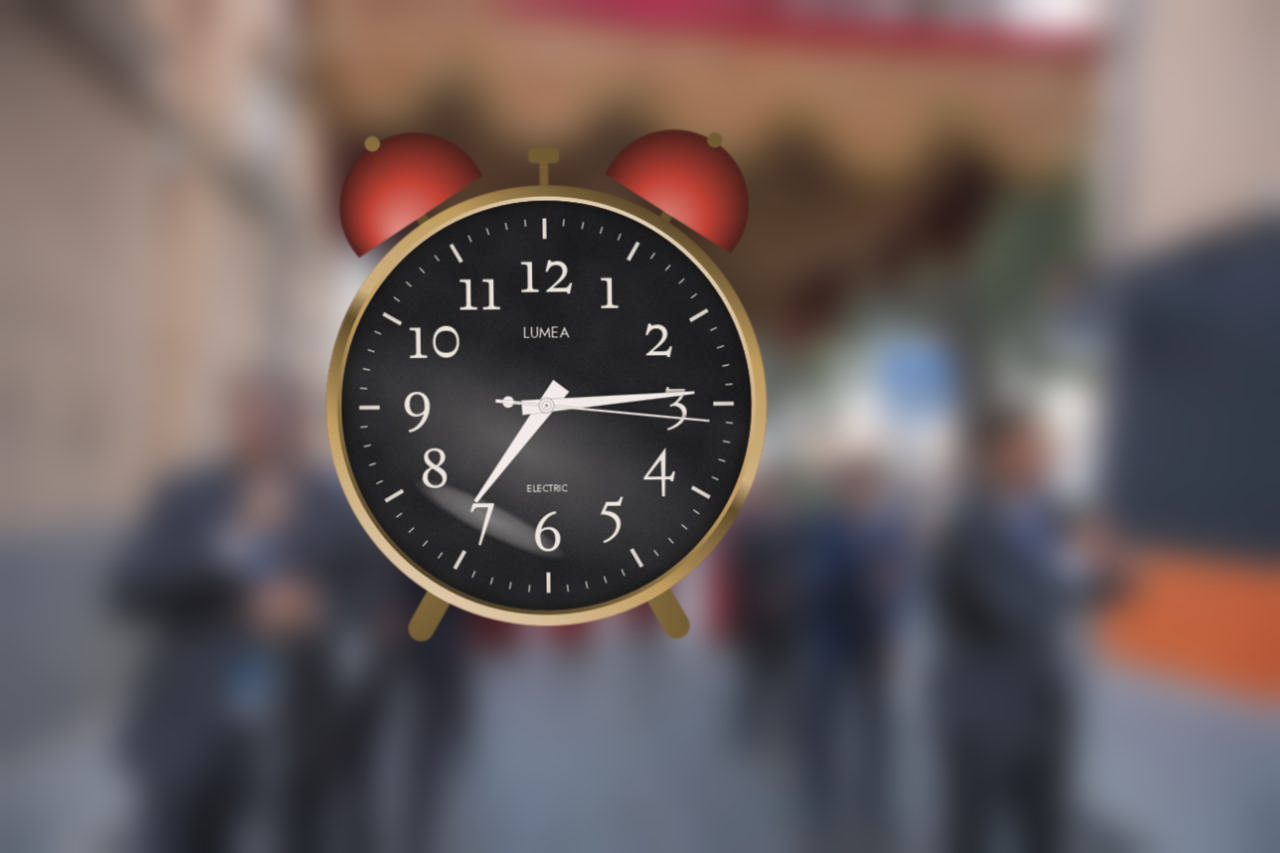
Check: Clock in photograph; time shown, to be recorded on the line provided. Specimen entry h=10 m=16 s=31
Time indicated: h=7 m=14 s=16
